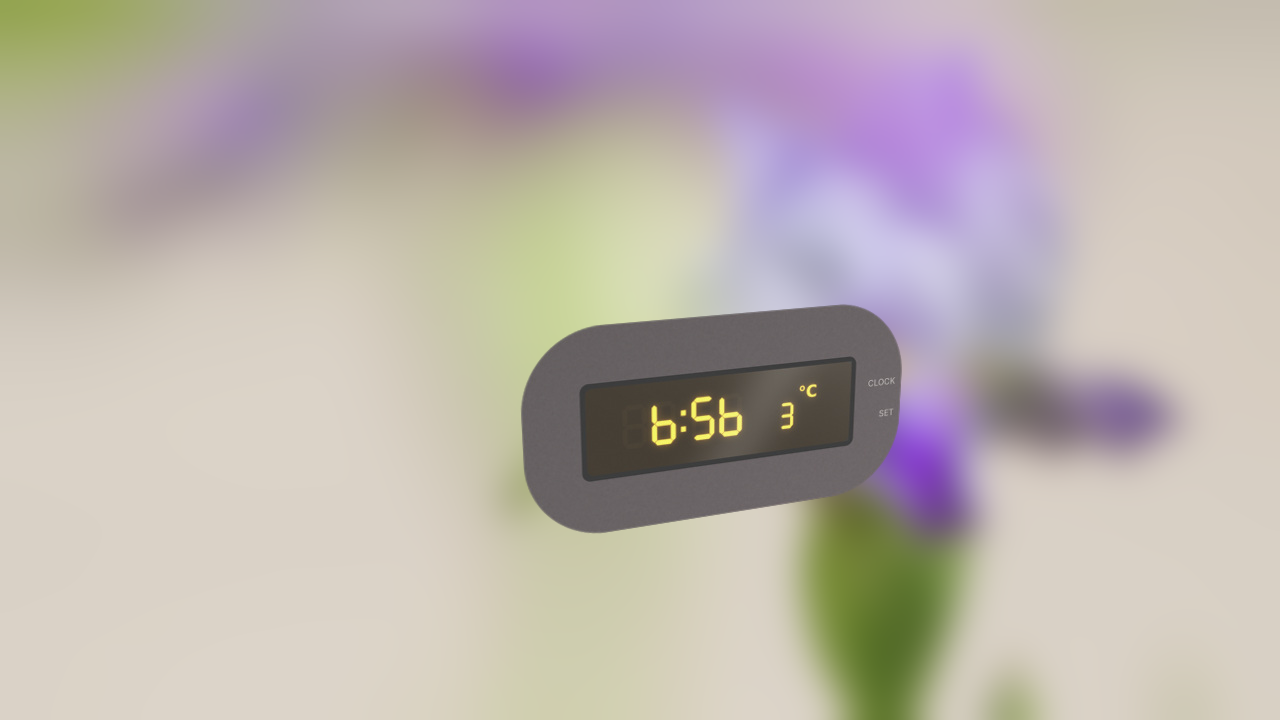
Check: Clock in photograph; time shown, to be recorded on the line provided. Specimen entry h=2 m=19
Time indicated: h=6 m=56
